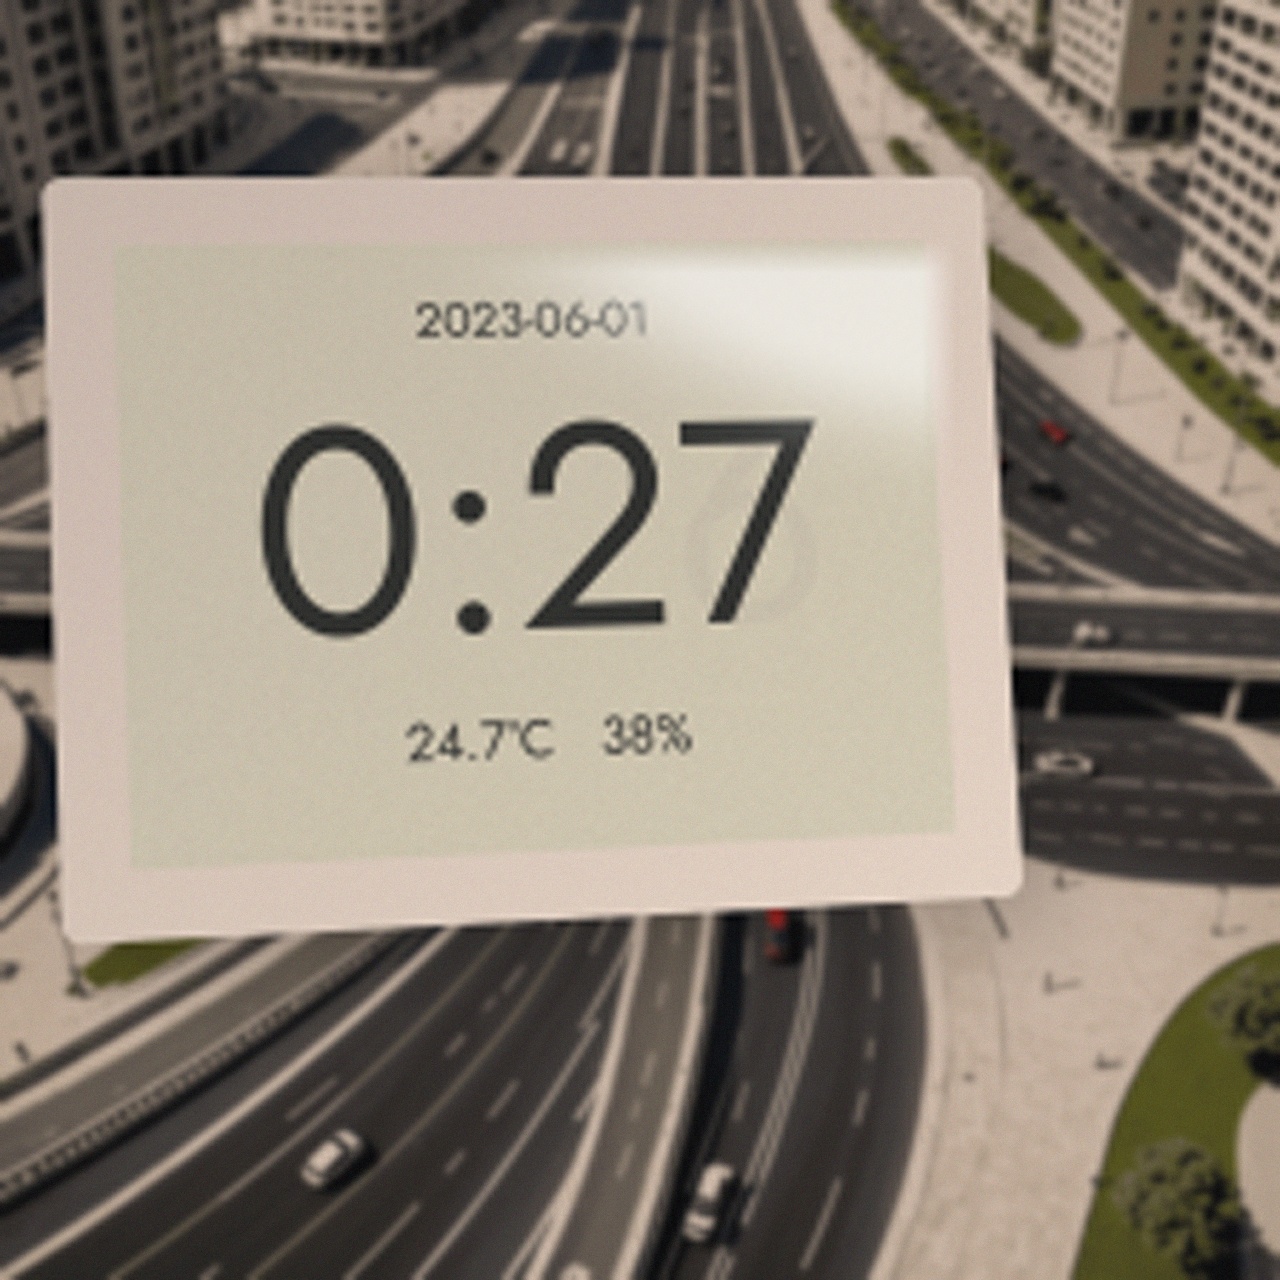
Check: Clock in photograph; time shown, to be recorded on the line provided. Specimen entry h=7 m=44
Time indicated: h=0 m=27
